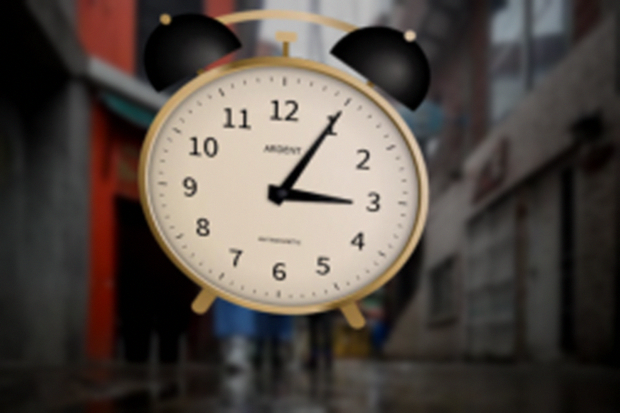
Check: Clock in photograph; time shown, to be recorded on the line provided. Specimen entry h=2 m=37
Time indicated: h=3 m=5
